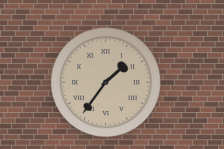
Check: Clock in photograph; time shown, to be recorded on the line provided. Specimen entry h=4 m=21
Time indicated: h=1 m=36
